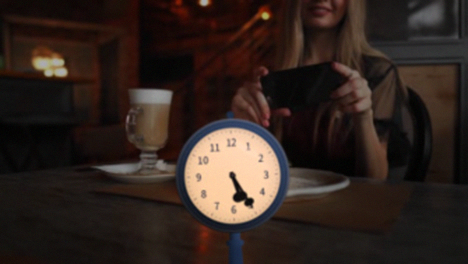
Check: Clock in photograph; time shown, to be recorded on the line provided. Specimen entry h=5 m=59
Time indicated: h=5 m=25
